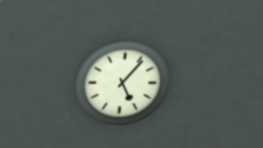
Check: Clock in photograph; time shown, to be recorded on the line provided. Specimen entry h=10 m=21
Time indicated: h=5 m=6
